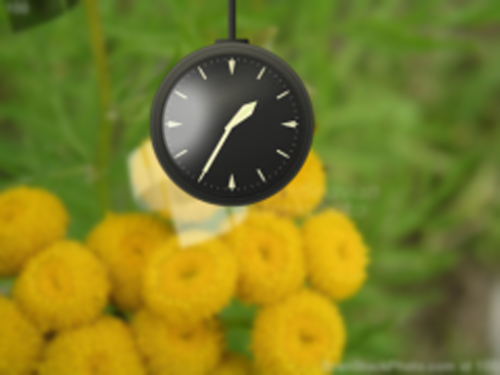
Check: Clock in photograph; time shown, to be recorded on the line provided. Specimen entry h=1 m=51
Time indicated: h=1 m=35
